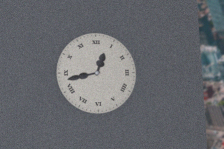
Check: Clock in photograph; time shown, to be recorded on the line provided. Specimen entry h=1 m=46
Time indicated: h=12 m=43
